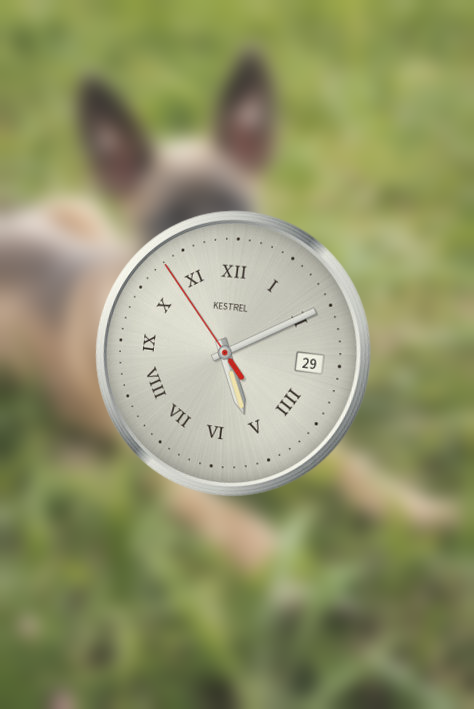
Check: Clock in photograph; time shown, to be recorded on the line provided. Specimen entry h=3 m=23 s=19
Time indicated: h=5 m=9 s=53
